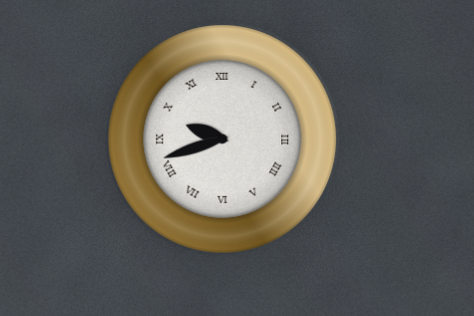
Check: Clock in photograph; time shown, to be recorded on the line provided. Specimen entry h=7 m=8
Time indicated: h=9 m=42
